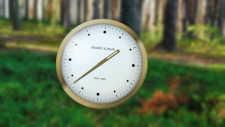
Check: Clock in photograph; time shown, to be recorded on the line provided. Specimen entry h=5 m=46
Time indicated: h=1 m=38
